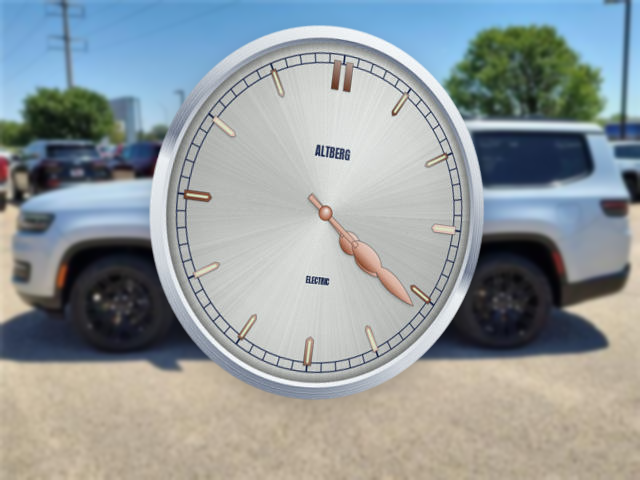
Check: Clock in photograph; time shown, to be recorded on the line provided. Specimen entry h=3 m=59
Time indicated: h=4 m=21
